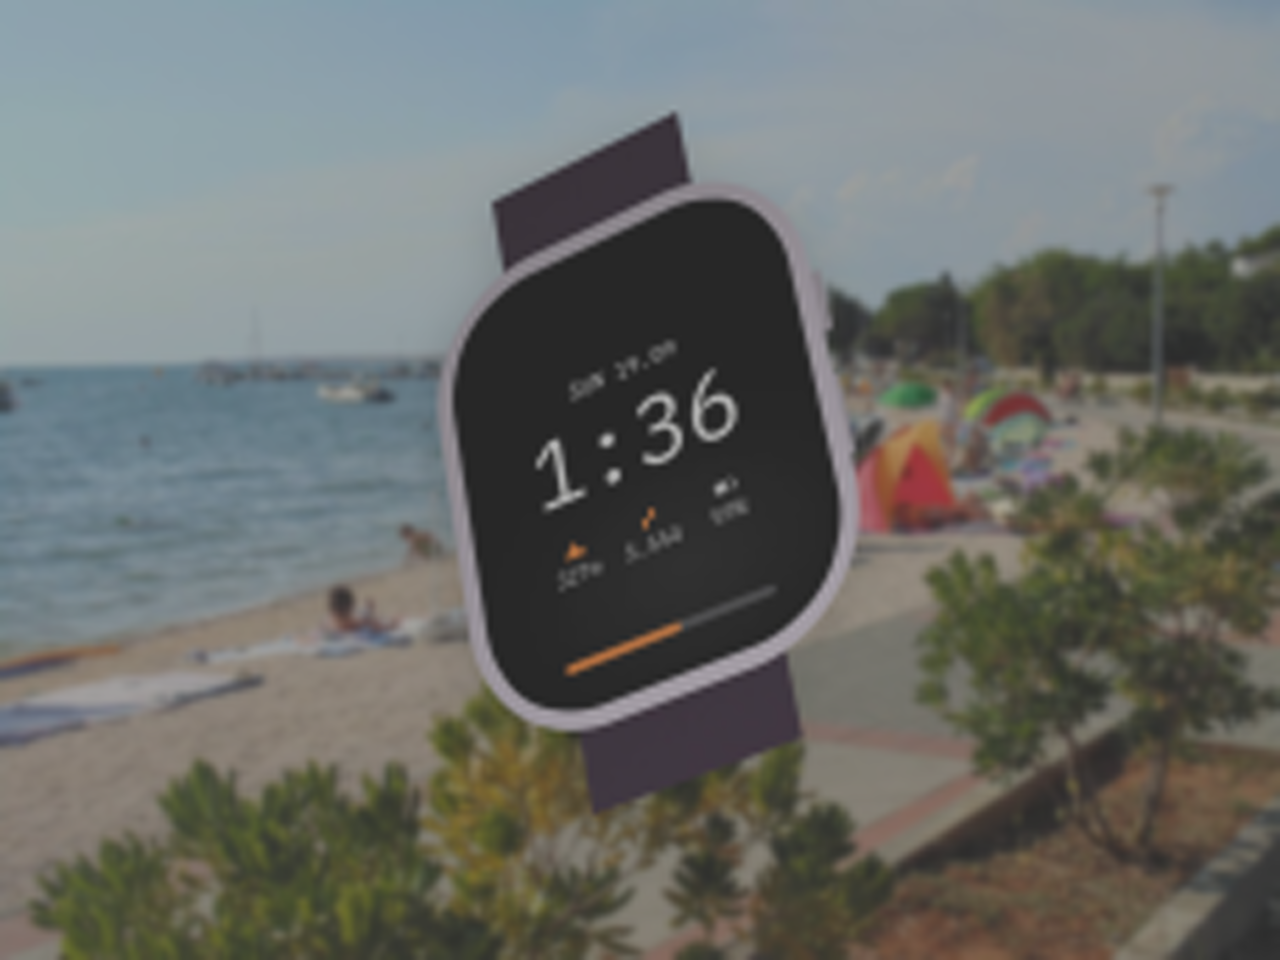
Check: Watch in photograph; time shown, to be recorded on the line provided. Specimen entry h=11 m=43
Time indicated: h=1 m=36
